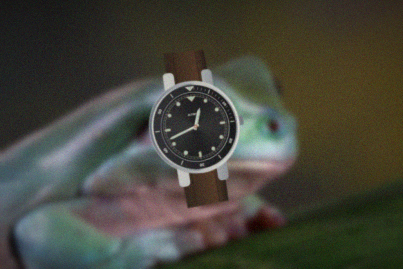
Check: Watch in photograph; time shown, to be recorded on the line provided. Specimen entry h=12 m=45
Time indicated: h=12 m=42
